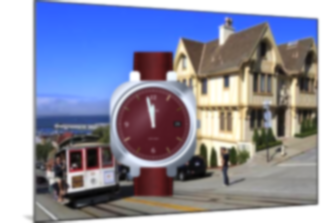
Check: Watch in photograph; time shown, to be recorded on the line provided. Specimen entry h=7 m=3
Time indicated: h=11 m=58
